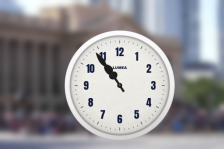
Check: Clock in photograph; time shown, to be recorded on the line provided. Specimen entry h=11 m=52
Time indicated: h=10 m=54
